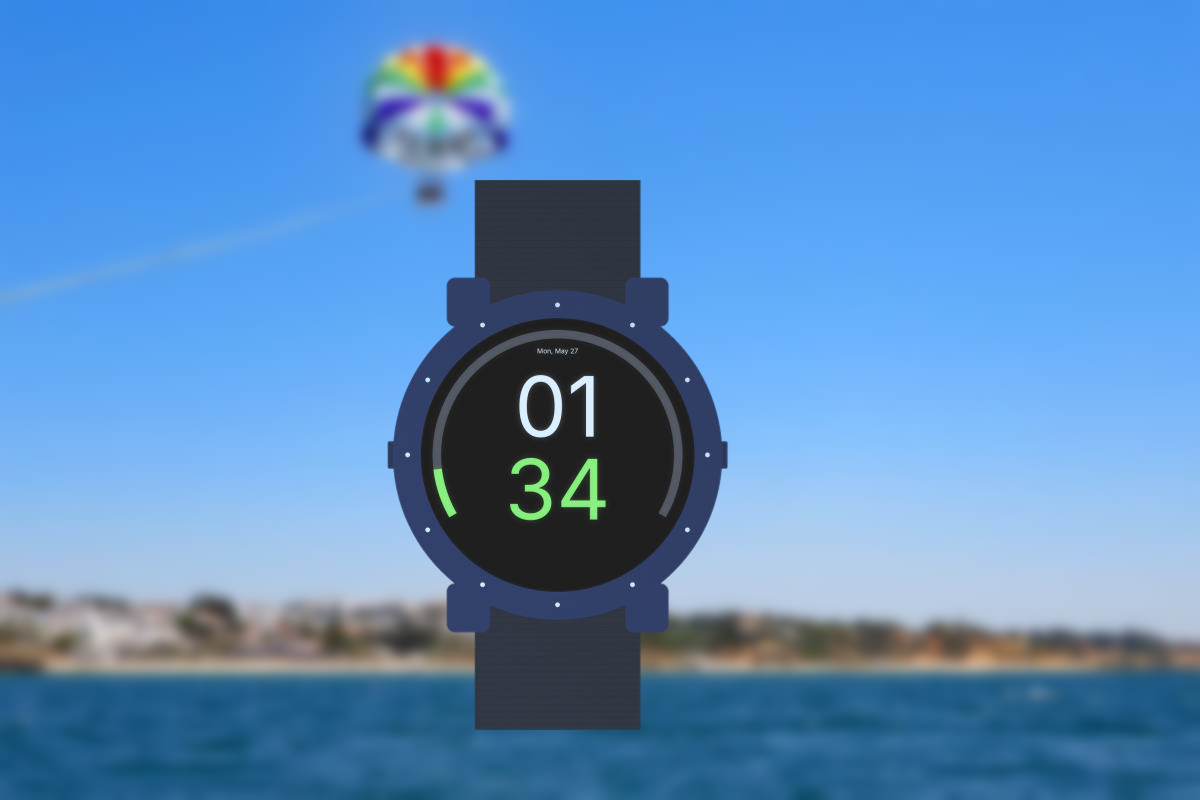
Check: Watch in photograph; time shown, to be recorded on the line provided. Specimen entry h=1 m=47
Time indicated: h=1 m=34
